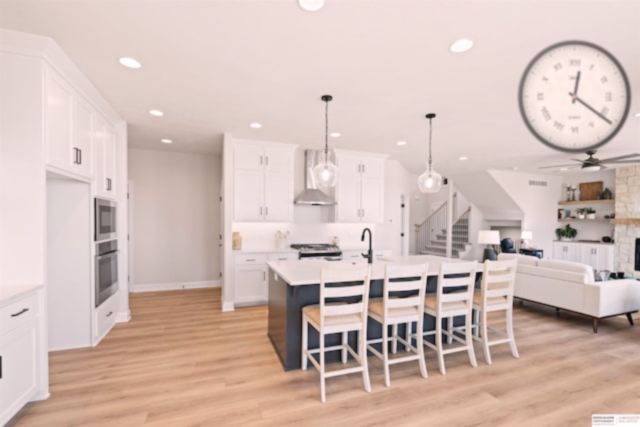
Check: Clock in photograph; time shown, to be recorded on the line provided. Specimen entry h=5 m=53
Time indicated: h=12 m=21
